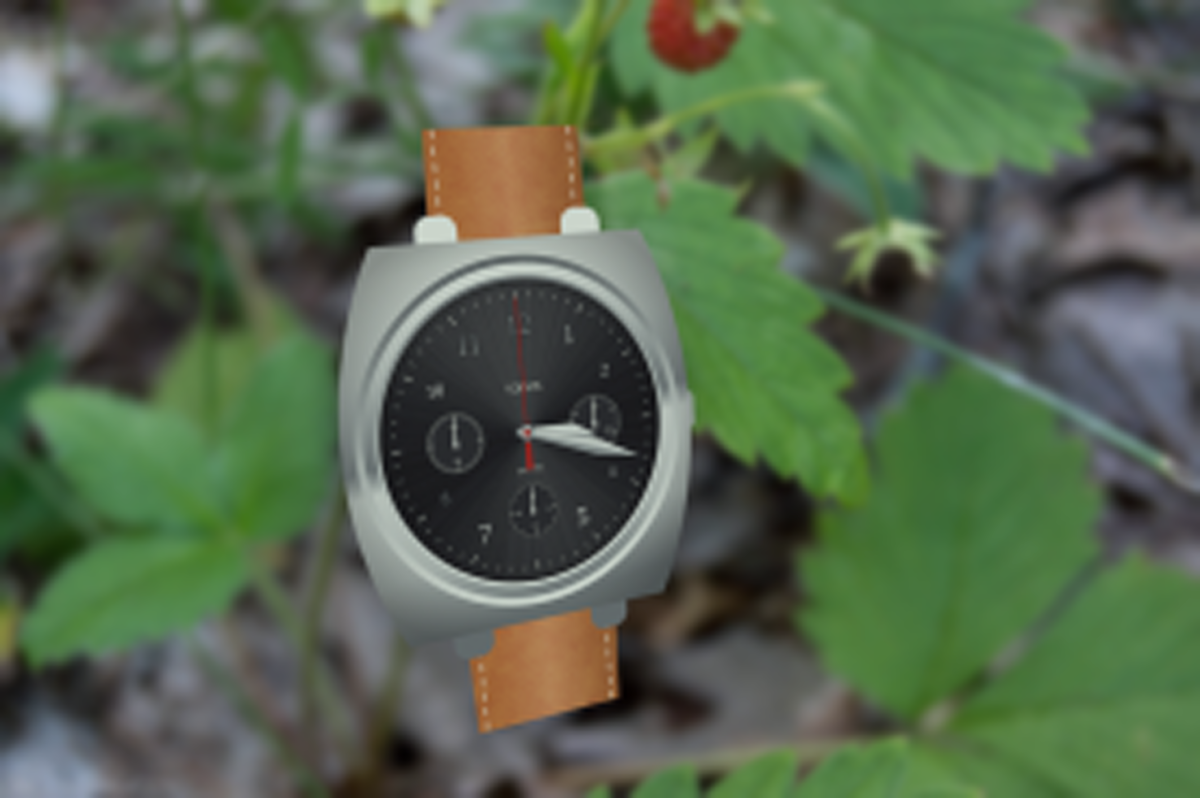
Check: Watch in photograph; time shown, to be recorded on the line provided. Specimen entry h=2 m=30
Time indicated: h=3 m=18
